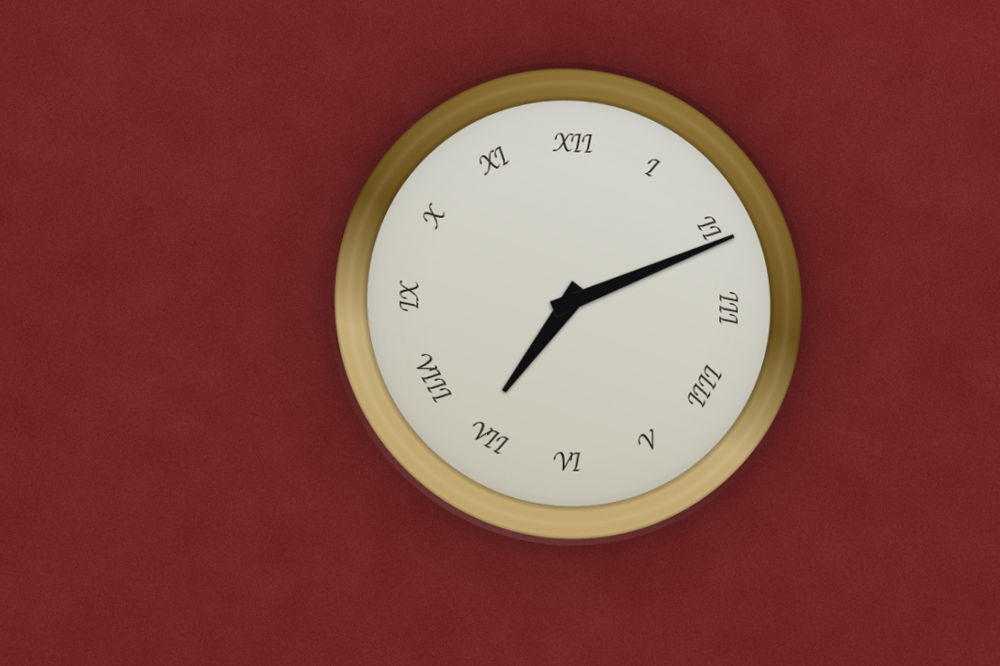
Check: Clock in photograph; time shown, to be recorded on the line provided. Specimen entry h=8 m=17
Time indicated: h=7 m=11
